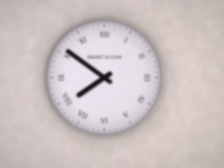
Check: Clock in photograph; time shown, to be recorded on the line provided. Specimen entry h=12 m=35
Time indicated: h=7 m=51
